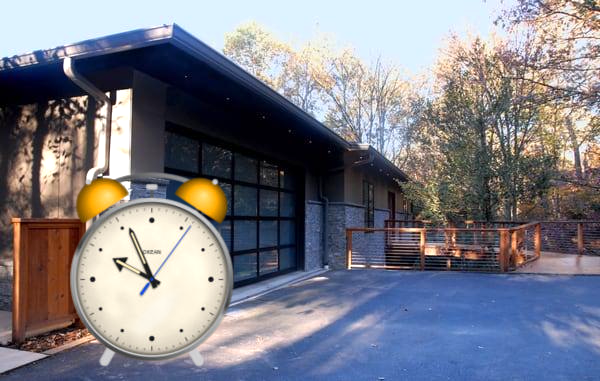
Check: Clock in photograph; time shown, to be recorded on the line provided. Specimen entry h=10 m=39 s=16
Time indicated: h=9 m=56 s=6
